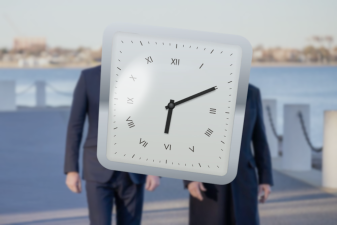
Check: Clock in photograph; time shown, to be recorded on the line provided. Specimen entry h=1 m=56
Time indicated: h=6 m=10
